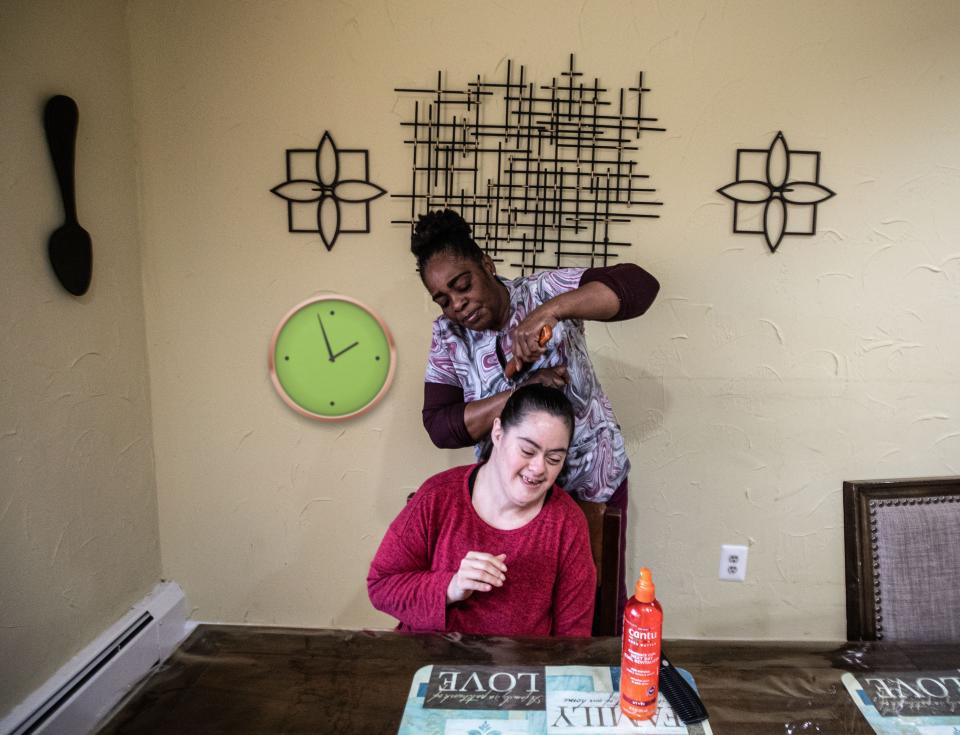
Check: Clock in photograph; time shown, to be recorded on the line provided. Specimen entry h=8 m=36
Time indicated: h=1 m=57
